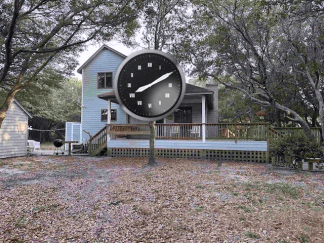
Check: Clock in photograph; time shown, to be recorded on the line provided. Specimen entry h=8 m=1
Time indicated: h=8 m=10
